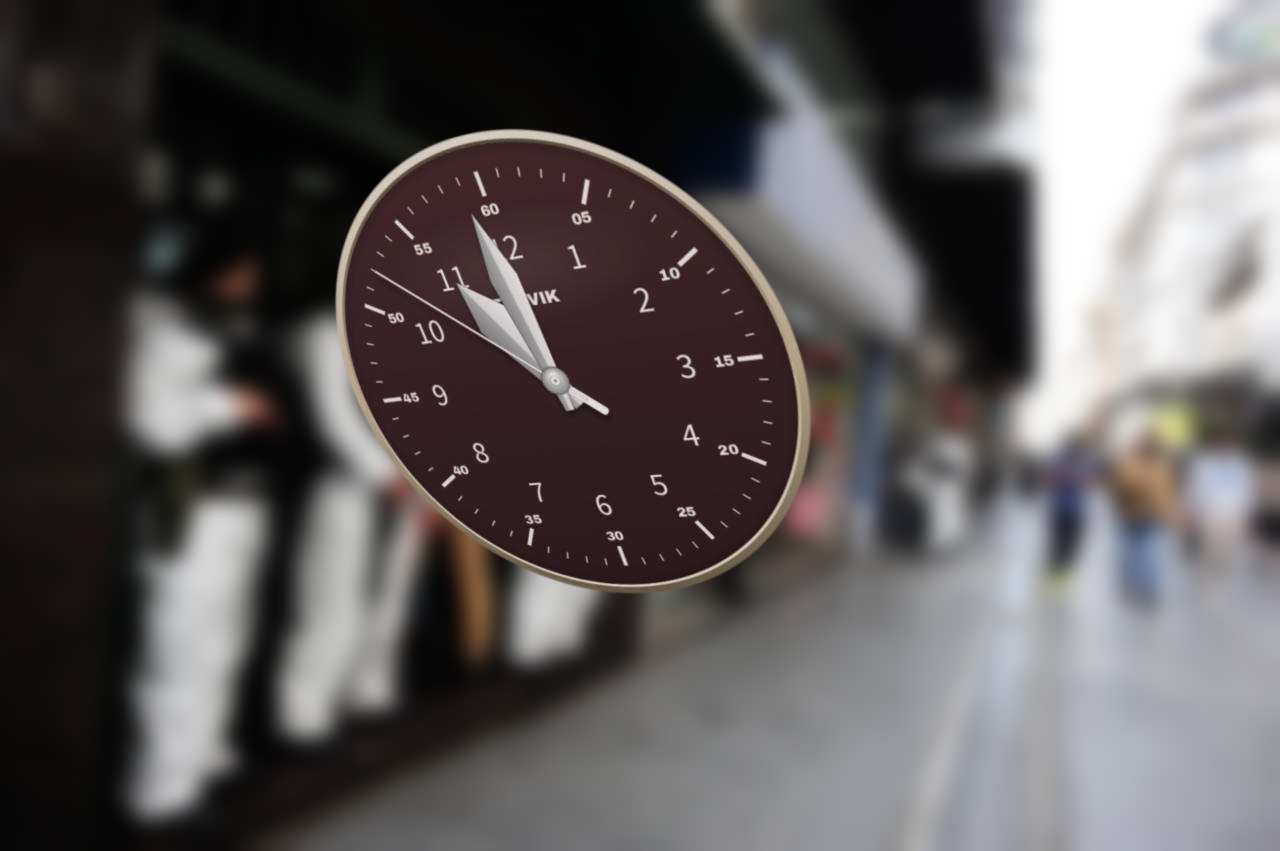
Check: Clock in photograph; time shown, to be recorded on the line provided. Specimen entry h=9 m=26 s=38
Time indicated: h=10 m=58 s=52
